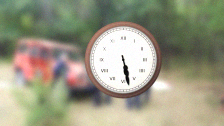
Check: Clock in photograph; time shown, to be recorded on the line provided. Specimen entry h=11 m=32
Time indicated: h=5 m=28
